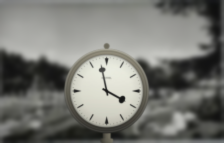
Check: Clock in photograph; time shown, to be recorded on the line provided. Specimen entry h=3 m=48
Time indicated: h=3 m=58
